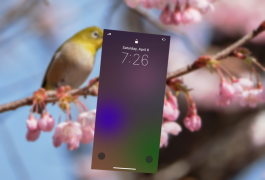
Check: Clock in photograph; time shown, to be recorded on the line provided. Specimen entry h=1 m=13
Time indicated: h=7 m=26
